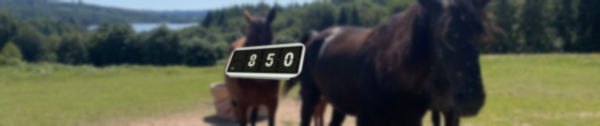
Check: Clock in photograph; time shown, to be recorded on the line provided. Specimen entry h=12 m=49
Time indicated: h=8 m=50
